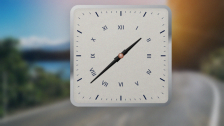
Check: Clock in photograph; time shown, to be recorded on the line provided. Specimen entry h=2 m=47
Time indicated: h=1 m=38
